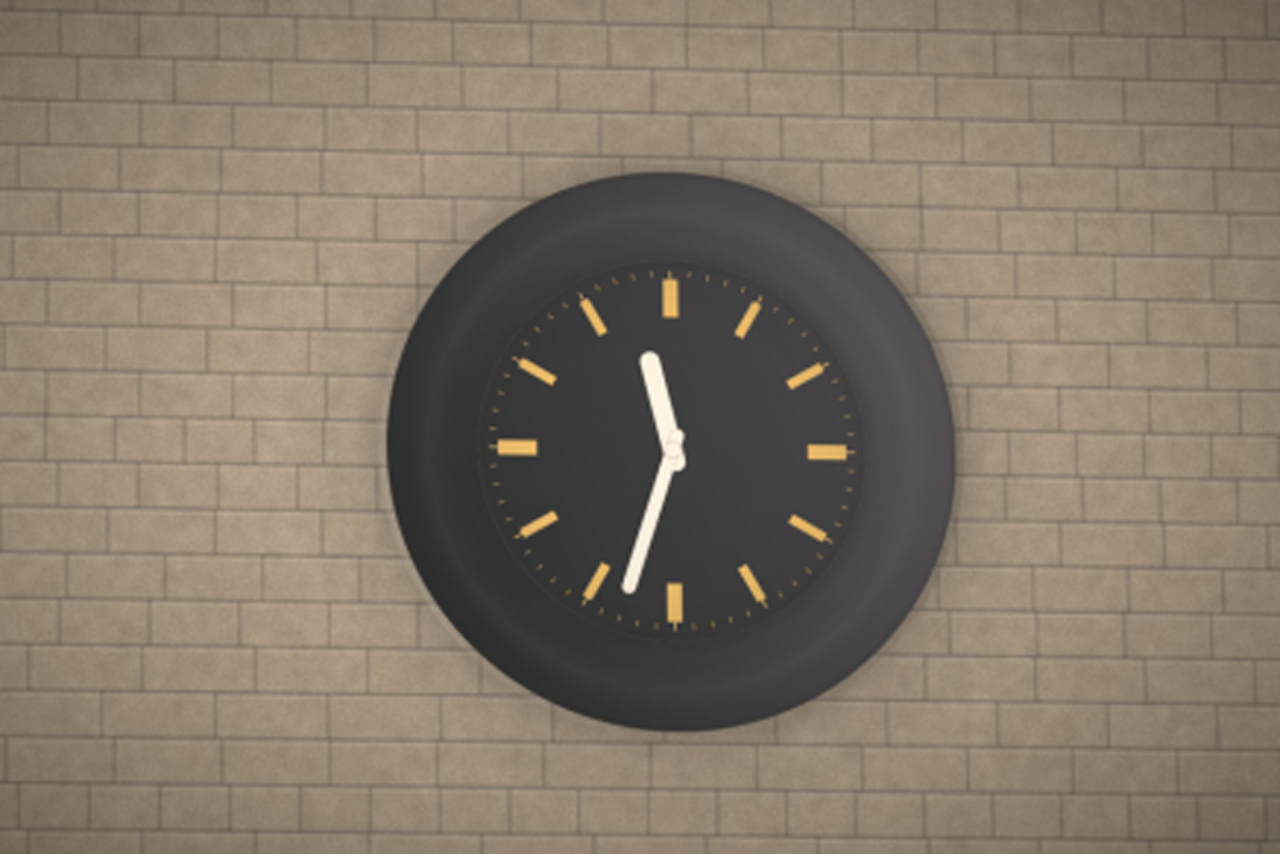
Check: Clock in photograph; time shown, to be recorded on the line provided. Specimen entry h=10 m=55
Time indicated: h=11 m=33
